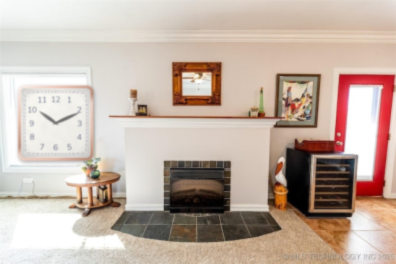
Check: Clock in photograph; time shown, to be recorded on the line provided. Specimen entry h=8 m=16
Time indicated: h=10 m=11
